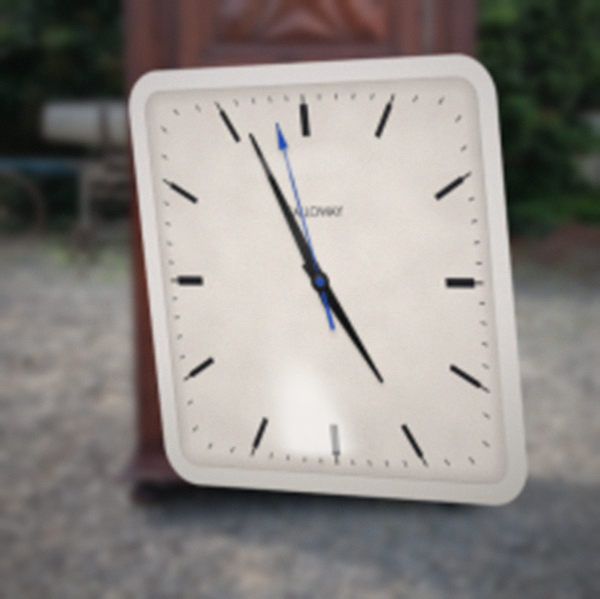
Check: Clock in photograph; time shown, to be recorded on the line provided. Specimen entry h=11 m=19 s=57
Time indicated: h=4 m=55 s=58
